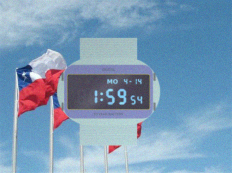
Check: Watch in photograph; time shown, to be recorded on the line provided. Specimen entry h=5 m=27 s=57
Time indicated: h=1 m=59 s=54
